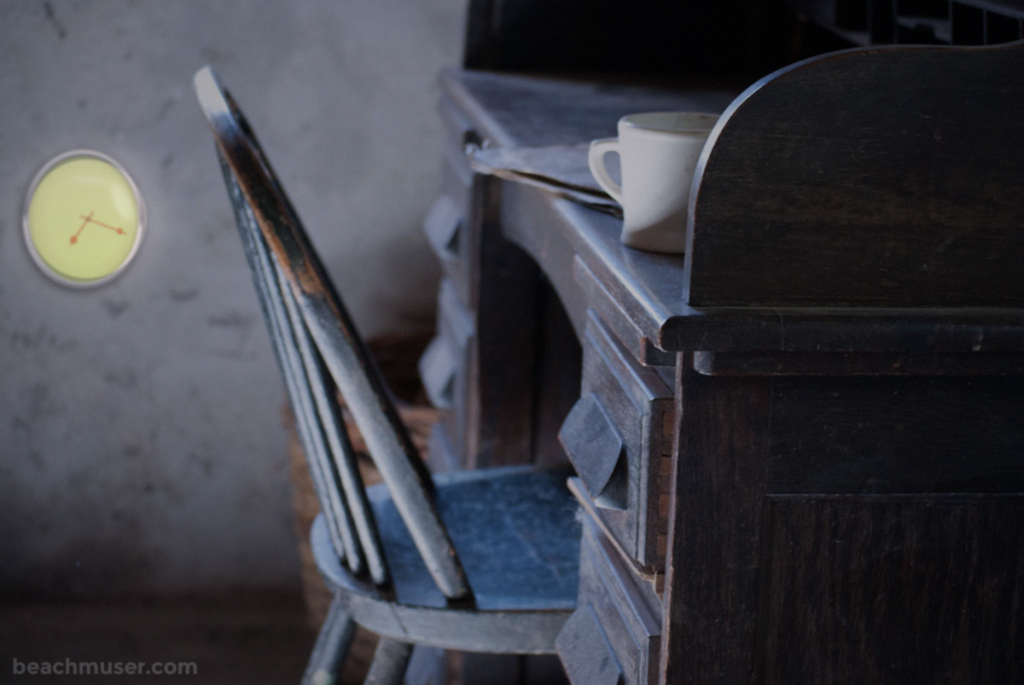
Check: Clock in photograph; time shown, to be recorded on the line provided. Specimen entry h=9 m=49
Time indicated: h=7 m=18
